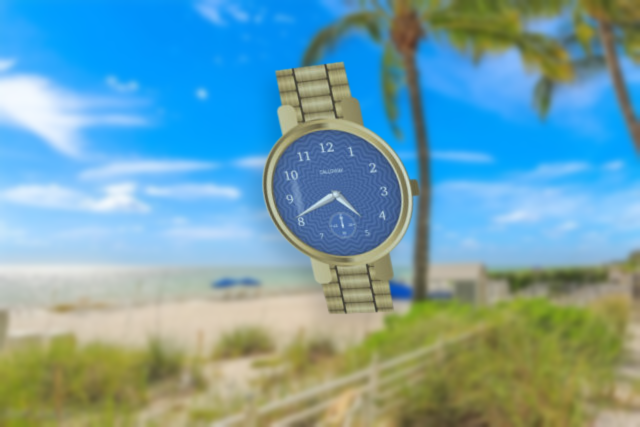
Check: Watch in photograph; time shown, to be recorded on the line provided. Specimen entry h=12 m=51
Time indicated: h=4 m=41
